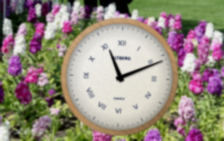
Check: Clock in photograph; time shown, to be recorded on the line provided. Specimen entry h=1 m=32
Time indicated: h=11 m=11
